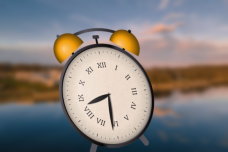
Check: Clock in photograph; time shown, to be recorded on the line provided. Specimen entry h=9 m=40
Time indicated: h=8 m=31
